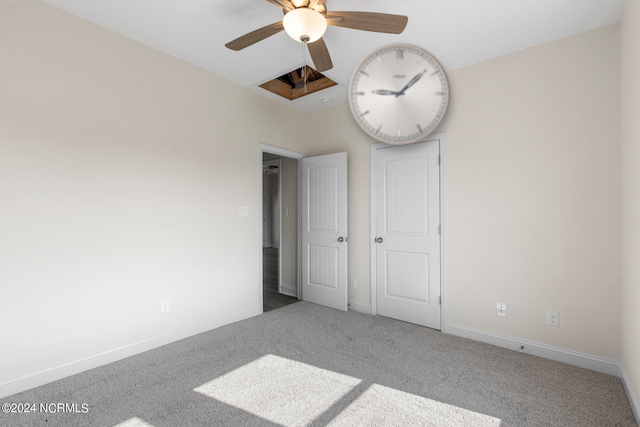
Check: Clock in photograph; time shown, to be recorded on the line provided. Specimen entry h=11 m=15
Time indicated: h=9 m=8
